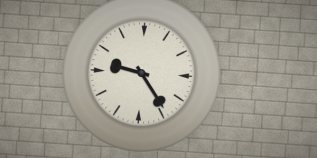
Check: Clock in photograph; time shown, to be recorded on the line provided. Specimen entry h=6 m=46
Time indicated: h=9 m=24
